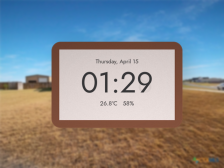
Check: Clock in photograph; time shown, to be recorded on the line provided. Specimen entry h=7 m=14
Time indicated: h=1 m=29
